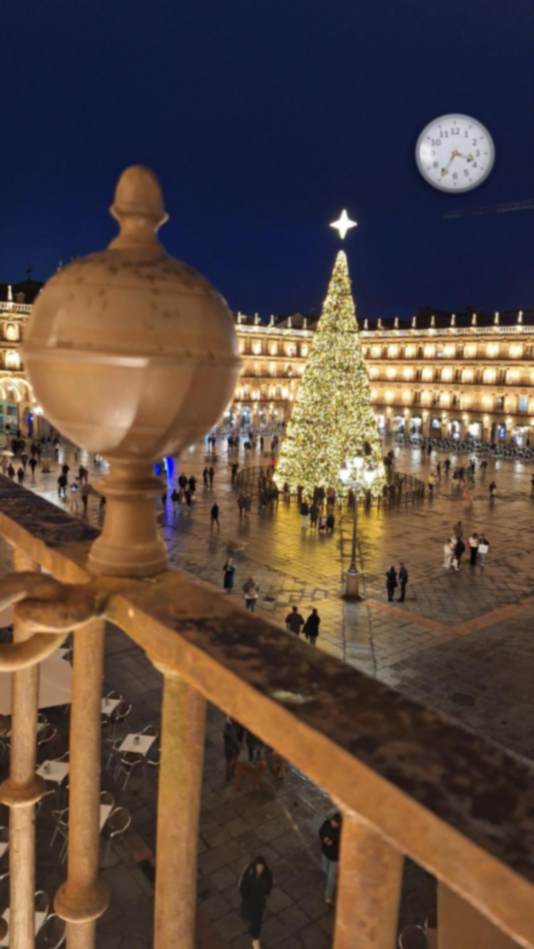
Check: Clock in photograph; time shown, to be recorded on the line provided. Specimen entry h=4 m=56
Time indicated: h=3 m=35
